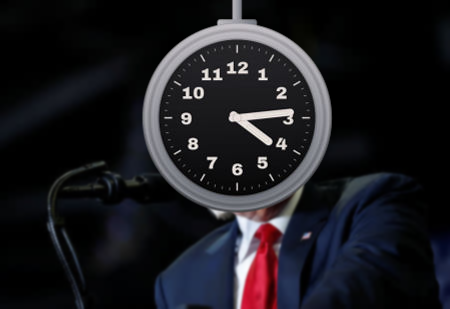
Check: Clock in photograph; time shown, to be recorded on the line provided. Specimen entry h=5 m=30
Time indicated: h=4 m=14
